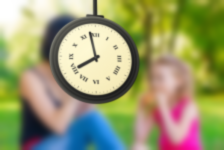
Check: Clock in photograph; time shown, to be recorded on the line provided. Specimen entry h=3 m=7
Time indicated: h=7 m=58
